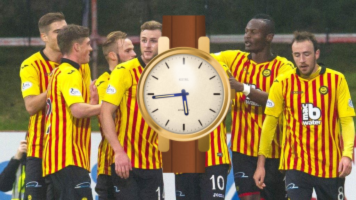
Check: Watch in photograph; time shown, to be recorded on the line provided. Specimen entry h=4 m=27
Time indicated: h=5 m=44
